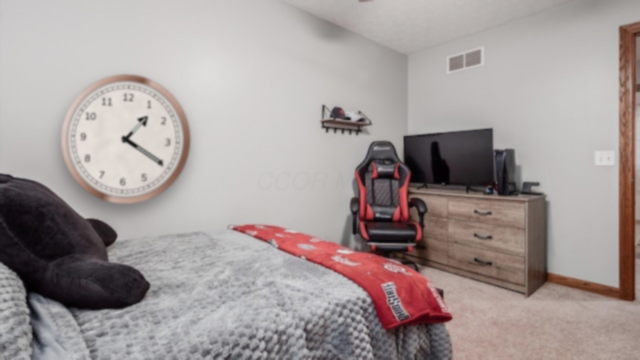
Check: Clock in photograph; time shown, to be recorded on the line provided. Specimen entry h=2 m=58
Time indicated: h=1 m=20
